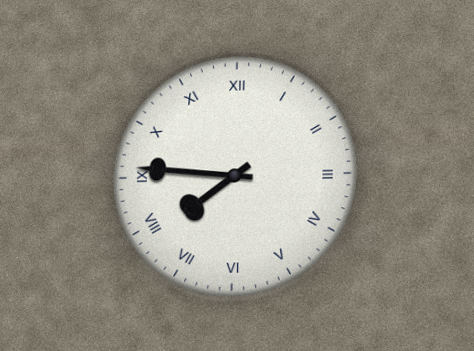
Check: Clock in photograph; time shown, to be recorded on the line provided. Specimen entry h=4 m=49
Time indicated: h=7 m=46
